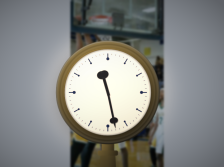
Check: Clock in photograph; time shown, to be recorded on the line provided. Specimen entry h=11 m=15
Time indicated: h=11 m=28
